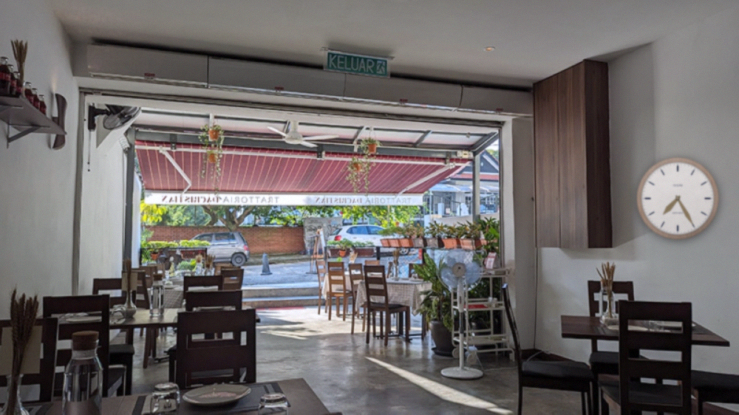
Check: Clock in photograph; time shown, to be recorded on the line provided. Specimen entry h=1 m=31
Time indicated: h=7 m=25
